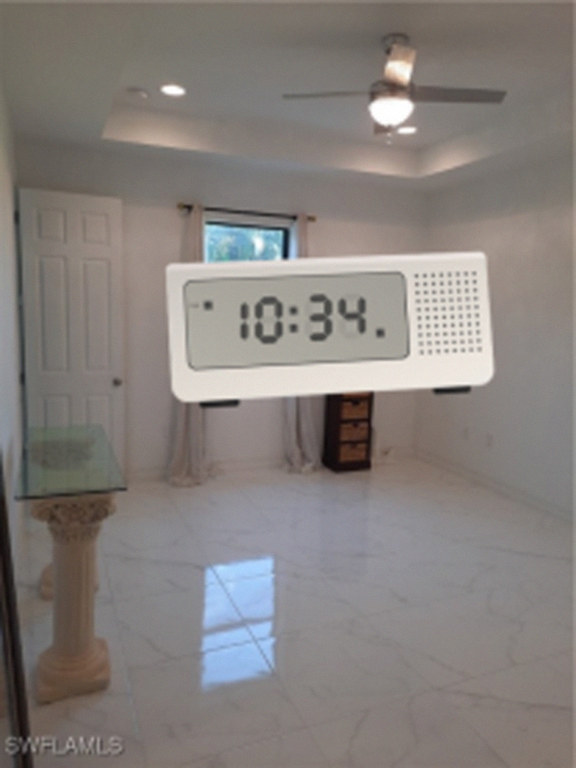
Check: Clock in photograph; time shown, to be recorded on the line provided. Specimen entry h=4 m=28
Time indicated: h=10 m=34
